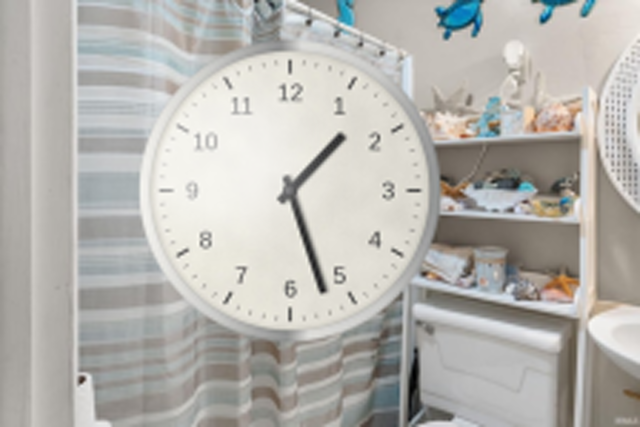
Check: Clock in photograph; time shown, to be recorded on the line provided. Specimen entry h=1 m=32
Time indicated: h=1 m=27
